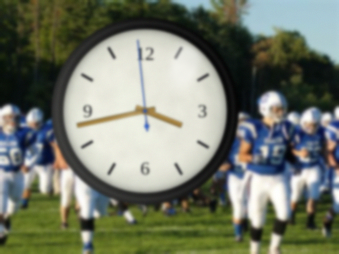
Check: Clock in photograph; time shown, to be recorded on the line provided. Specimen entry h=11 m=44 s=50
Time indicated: h=3 m=42 s=59
